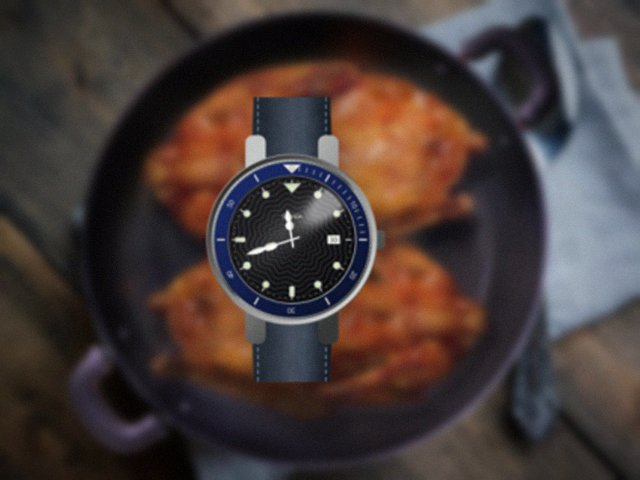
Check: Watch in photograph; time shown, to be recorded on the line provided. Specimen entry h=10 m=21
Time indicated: h=11 m=42
